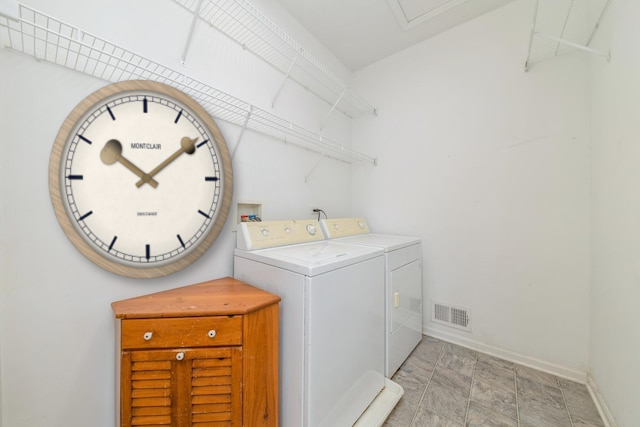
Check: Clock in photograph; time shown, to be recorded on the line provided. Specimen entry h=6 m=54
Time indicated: h=10 m=9
